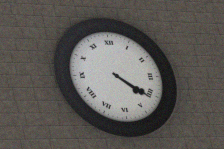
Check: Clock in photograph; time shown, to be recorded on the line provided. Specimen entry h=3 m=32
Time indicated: h=4 m=21
